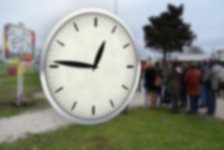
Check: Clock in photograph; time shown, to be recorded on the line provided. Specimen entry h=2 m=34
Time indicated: h=12 m=46
